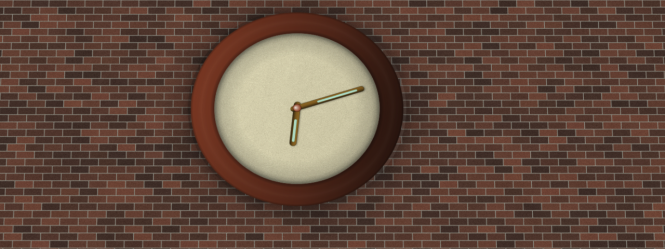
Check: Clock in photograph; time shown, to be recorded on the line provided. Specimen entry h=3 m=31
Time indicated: h=6 m=12
